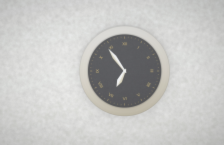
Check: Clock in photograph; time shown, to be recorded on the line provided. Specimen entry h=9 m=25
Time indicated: h=6 m=54
